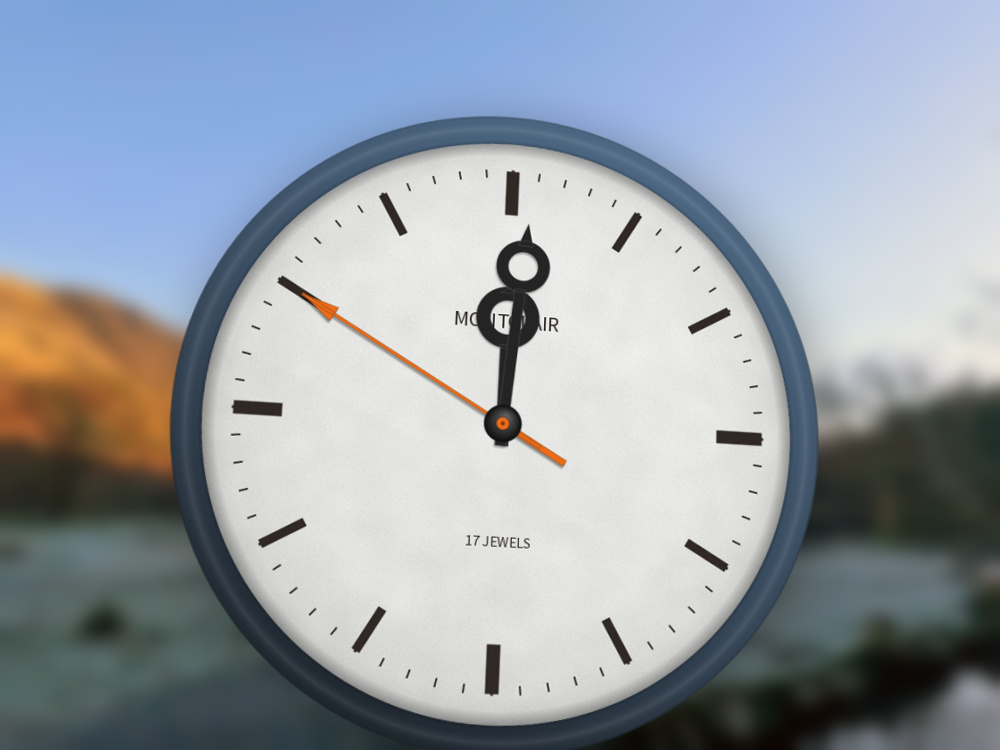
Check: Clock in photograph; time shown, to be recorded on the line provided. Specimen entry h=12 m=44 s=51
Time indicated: h=12 m=0 s=50
